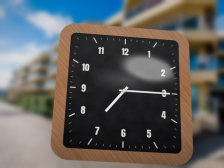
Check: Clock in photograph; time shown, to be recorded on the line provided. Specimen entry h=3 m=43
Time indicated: h=7 m=15
